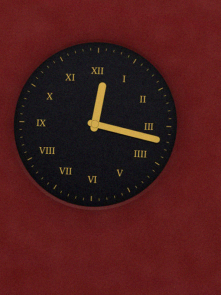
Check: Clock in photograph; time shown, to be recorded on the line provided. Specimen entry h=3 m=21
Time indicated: h=12 m=17
